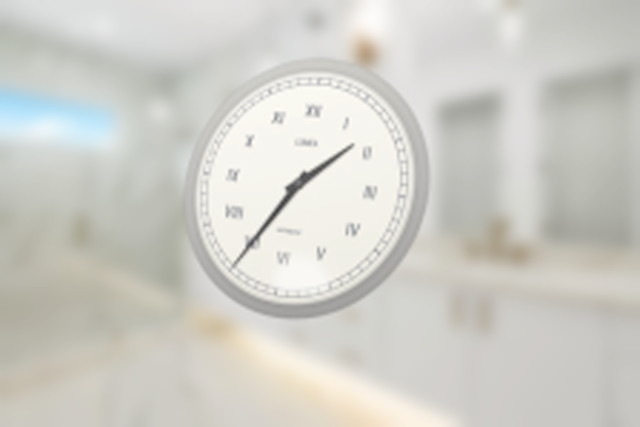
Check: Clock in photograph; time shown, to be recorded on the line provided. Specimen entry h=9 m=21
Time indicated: h=1 m=35
